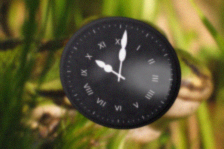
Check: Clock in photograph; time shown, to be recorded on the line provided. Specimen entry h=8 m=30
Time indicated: h=10 m=1
